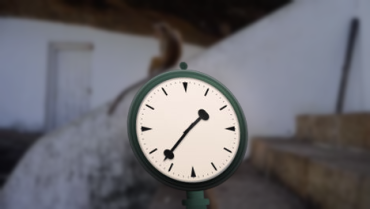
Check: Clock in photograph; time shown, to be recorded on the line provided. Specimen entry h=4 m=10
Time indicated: h=1 m=37
